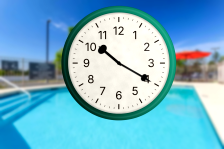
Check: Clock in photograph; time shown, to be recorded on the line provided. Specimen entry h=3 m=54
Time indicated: h=10 m=20
